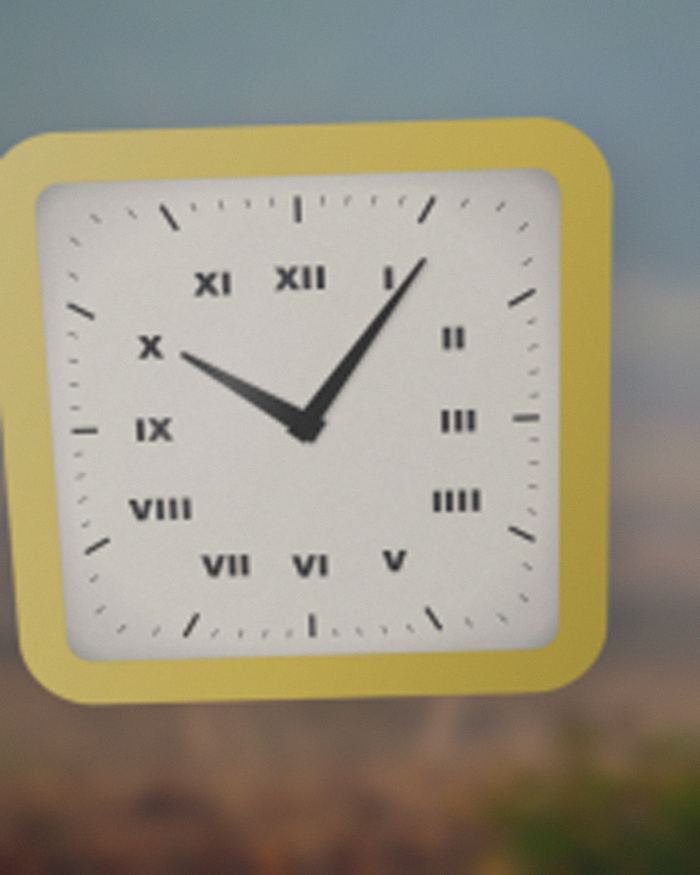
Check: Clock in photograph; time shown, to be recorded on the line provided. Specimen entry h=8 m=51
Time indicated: h=10 m=6
